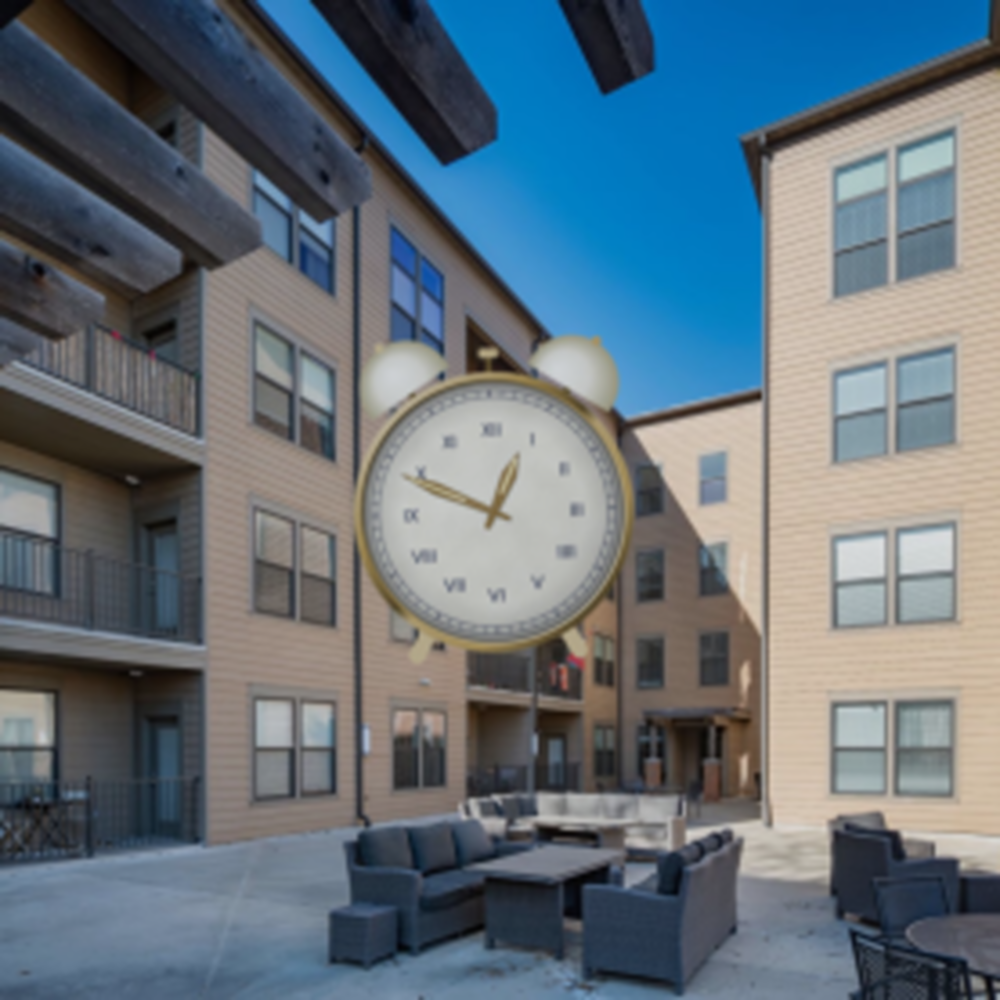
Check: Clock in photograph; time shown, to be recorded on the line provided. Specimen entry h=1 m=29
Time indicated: h=12 m=49
